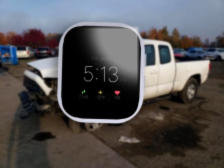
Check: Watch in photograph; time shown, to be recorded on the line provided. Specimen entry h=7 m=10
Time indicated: h=5 m=13
